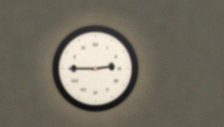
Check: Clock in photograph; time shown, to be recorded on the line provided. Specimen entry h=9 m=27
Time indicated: h=2 m=45
